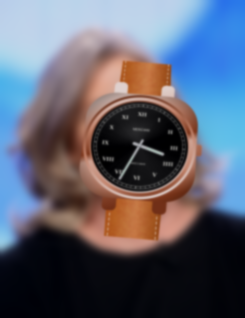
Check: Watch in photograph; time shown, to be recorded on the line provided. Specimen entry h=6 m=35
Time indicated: h=3 m=34
